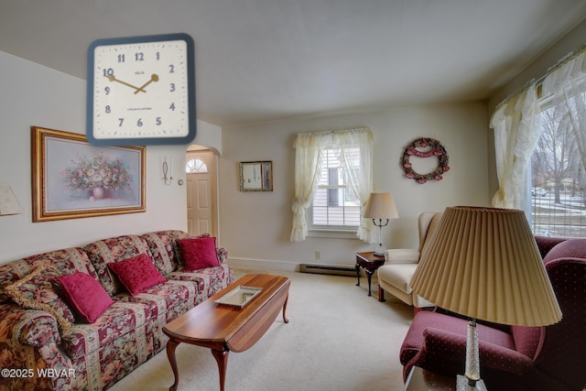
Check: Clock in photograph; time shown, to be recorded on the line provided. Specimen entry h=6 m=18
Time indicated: h=1 m=49
